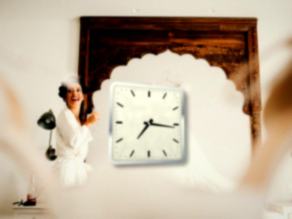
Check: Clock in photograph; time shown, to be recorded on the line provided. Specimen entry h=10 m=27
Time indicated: h=7 m=16
